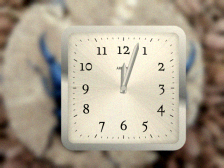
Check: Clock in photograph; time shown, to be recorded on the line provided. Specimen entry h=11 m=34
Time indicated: h=12 m=3
